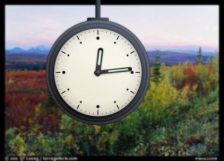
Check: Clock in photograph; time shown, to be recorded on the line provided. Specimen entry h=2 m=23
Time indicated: h=12 m=14
